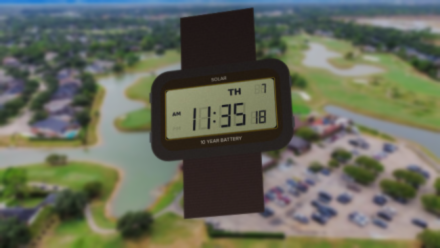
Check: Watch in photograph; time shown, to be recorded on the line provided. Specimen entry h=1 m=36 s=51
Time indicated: h=11 m=35 s=18
